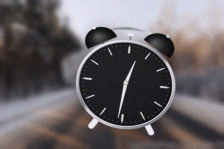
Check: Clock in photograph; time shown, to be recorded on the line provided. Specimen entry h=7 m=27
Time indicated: h=12 m=31
